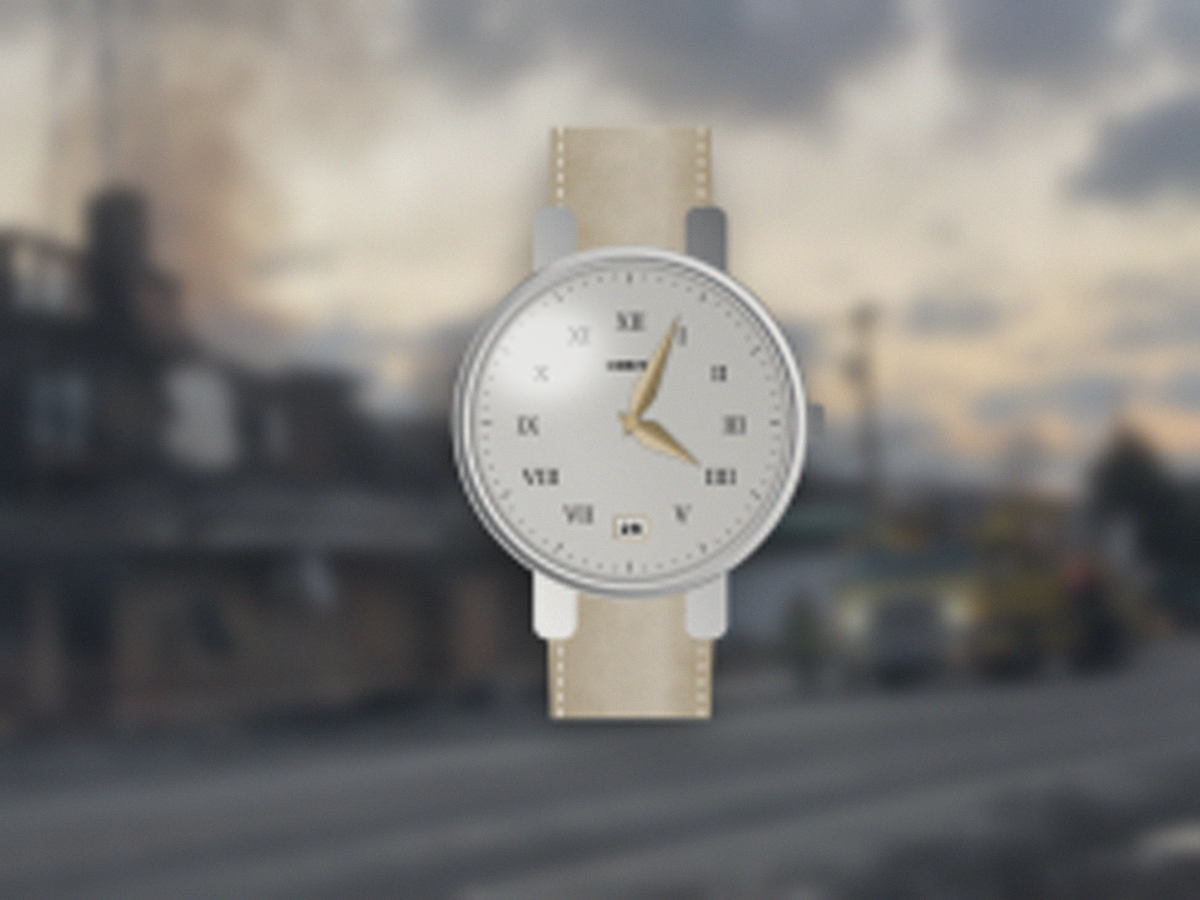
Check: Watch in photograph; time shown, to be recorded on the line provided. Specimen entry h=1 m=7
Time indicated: h=4 m=4
